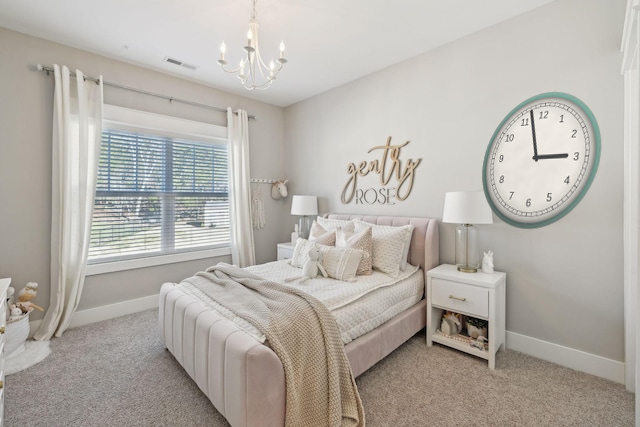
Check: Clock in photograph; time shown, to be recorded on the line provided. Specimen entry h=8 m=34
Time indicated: h=2 m=57
